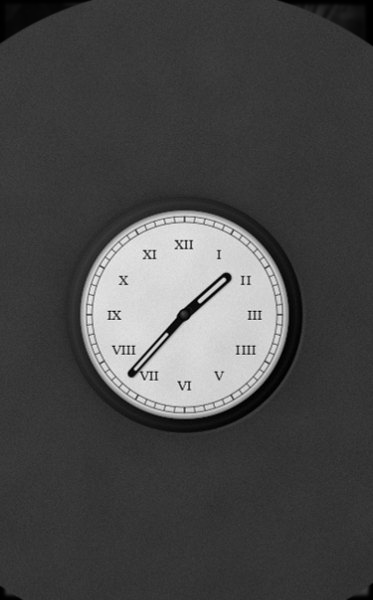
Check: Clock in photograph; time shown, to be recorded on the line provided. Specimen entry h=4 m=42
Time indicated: h=1 m=37
